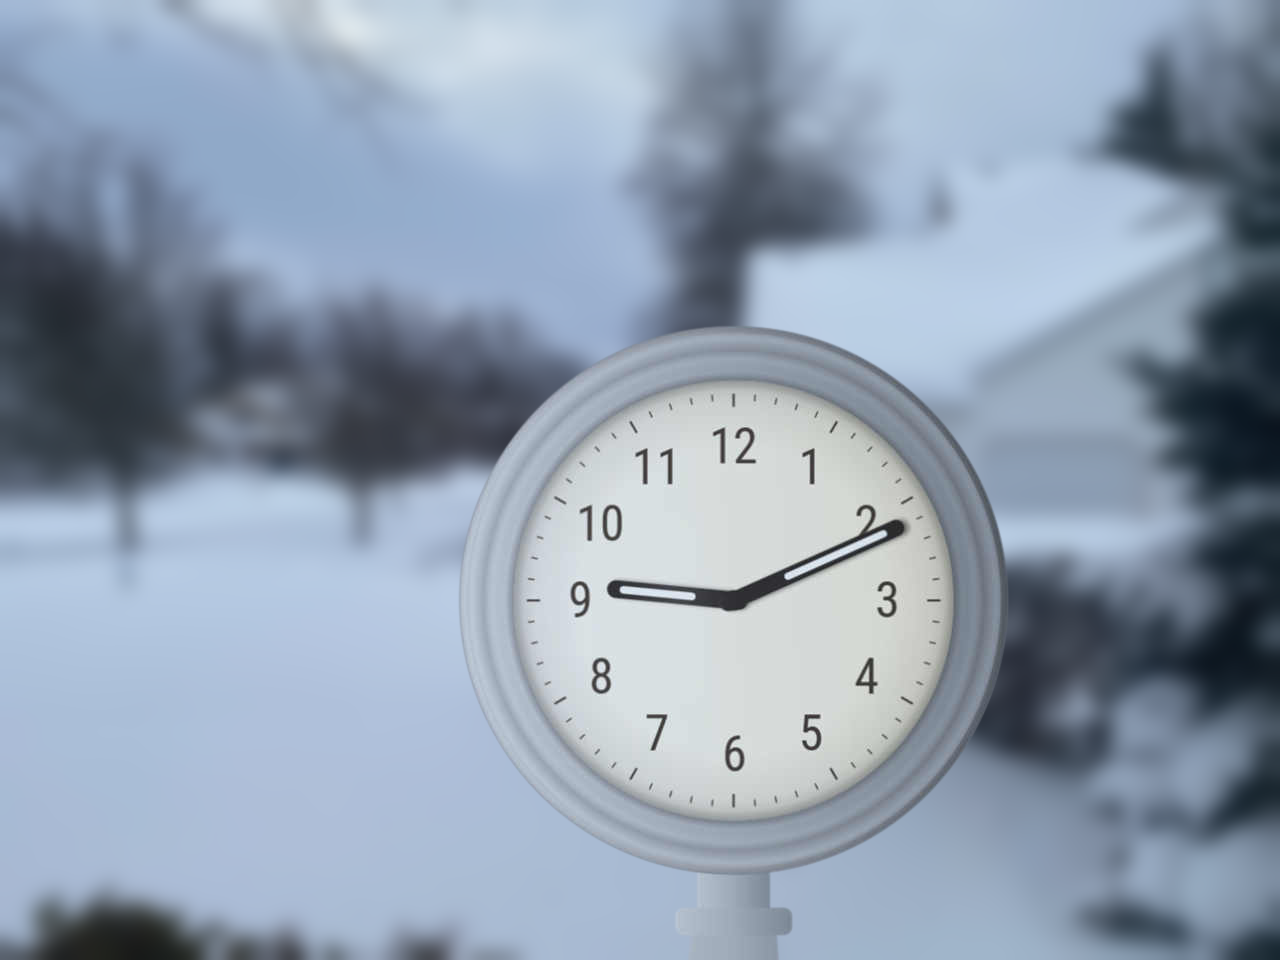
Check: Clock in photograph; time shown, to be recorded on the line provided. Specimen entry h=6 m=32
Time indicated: h=9 m=11
